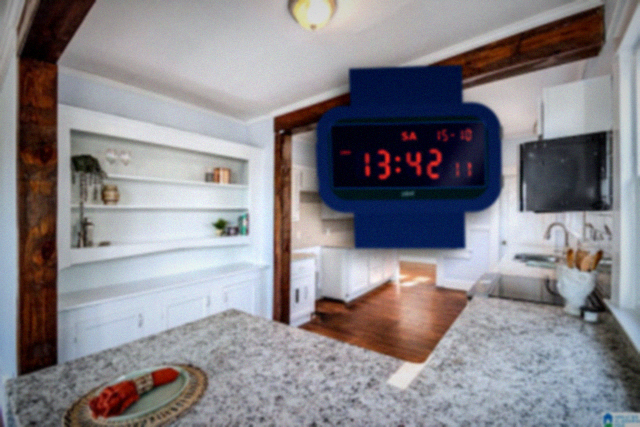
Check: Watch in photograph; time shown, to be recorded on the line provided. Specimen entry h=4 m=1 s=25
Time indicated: h=13 m=42 s=11
